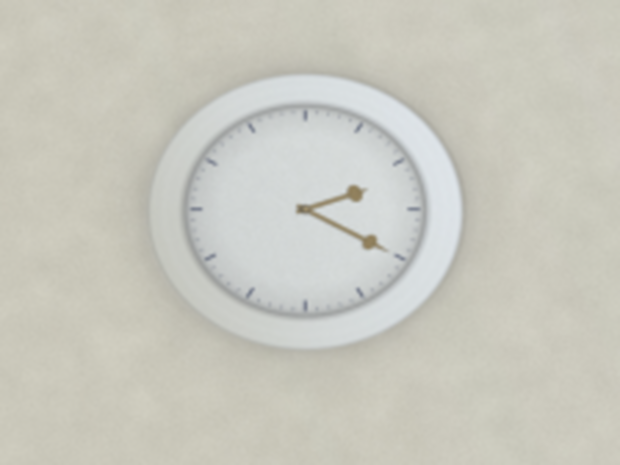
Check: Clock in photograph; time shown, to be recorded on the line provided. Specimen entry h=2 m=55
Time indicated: h=2 m=20
